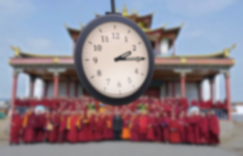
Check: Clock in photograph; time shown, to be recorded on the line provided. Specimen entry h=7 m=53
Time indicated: h=2 m=15
